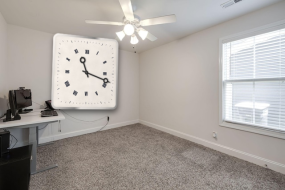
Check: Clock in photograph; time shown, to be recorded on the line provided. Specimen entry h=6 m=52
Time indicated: h=11 m=18
